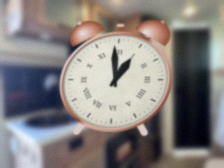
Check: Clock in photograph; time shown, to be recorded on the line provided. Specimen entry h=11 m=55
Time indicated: h=12 m=59
